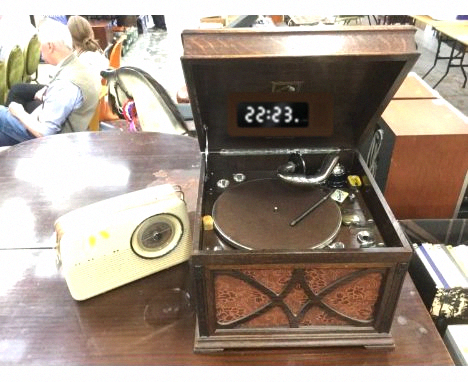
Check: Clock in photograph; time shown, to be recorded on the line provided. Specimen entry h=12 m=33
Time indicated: h=22 m=23
